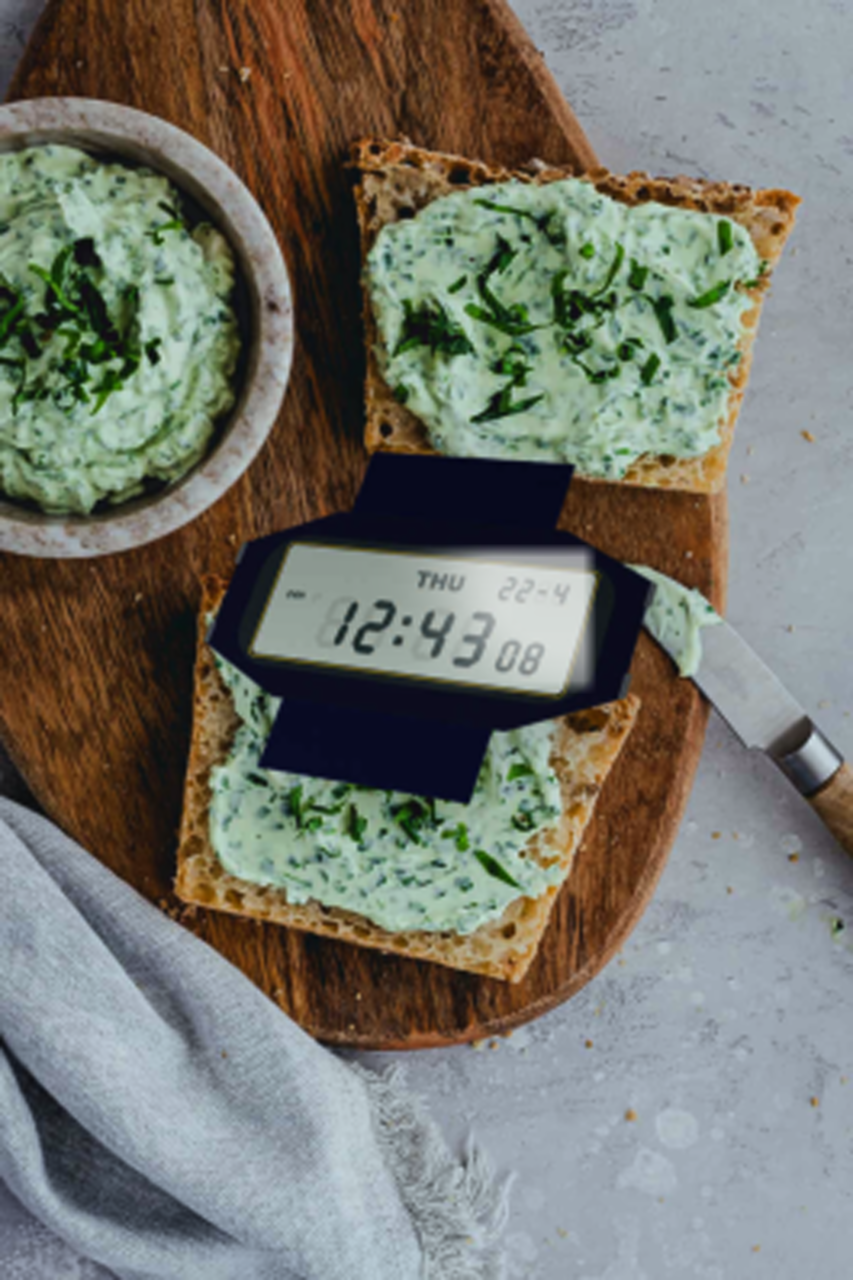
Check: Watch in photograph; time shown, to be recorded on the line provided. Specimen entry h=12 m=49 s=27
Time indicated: h=12 m=43 s=8
